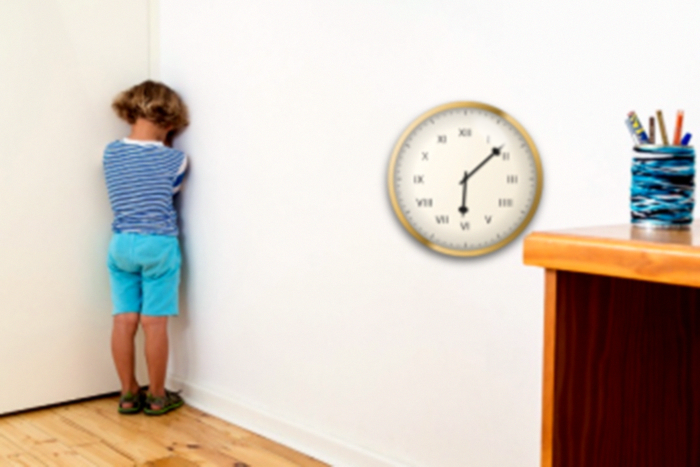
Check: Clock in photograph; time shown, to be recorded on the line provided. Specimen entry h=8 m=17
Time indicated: h=6 m=8
